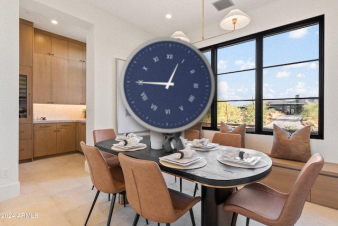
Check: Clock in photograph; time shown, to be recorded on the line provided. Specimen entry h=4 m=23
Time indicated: h=12 m=45
